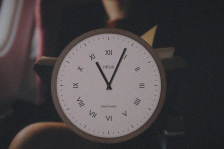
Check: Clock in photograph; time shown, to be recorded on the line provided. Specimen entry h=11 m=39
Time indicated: h=11 m=4
